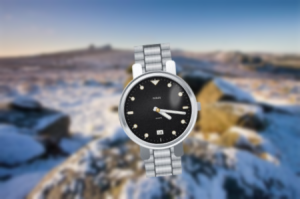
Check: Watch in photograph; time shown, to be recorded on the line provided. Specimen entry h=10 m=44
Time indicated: h=4 m=17
